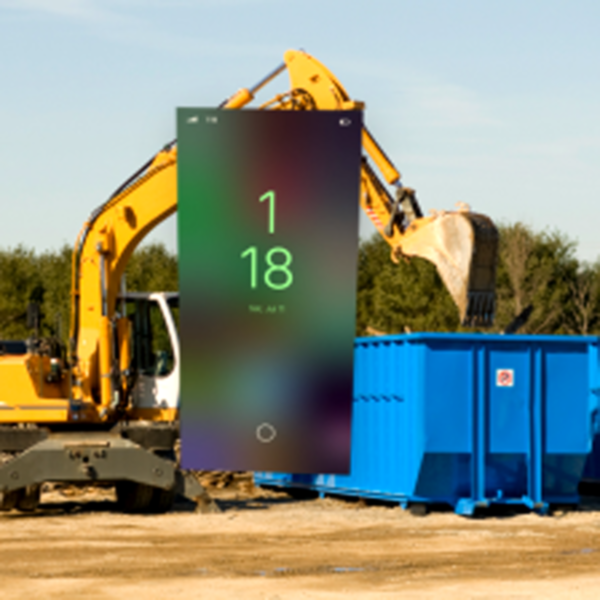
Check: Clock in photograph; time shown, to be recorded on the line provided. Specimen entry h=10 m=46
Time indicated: h=1 m=18
